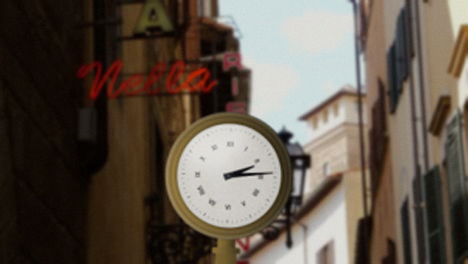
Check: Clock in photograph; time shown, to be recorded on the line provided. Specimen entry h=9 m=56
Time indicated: h=2 m=14
